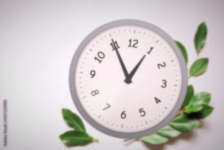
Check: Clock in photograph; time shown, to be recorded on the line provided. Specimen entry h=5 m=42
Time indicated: h=12 m=55
